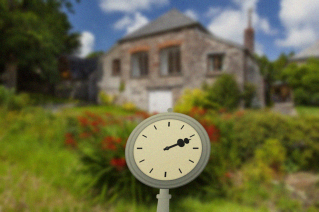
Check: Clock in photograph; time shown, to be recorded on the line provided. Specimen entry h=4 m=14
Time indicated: h=2 m=11
